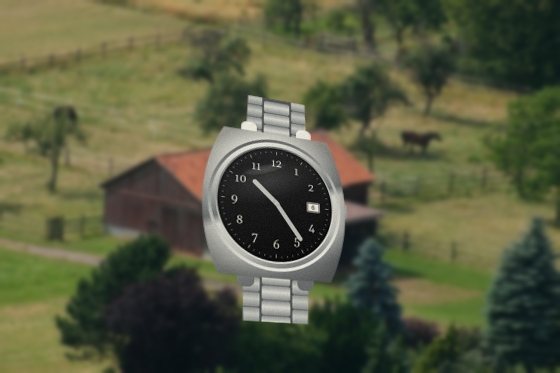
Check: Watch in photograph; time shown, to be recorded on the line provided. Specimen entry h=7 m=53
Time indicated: h=10 m=24
